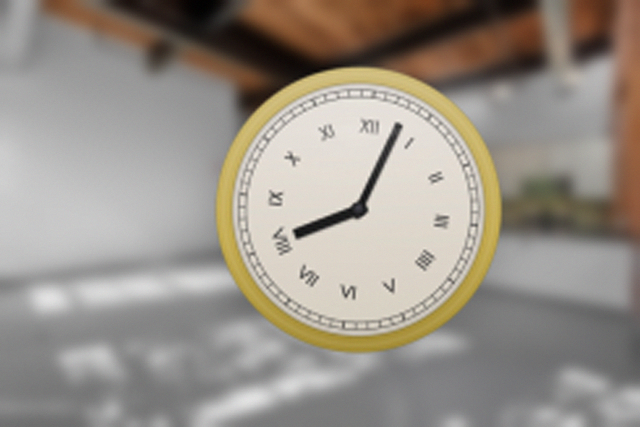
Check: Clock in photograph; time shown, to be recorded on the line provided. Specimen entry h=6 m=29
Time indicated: h=8 m=3
